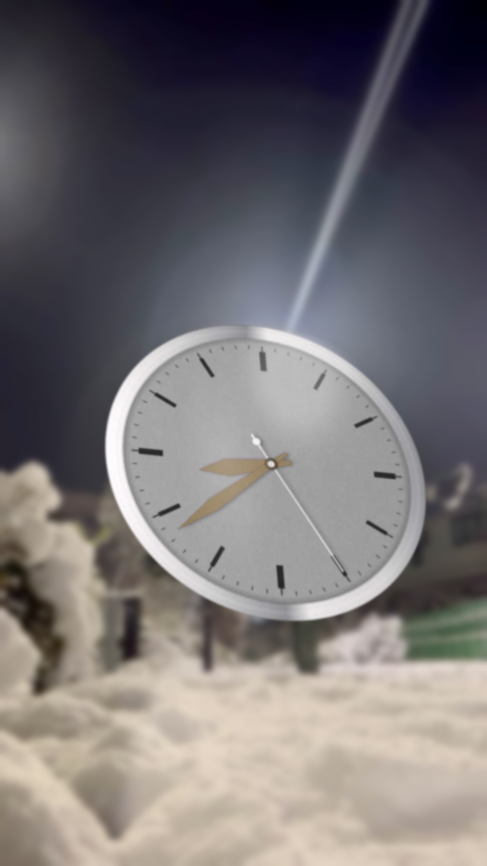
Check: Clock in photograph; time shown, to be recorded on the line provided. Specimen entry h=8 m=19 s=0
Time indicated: h=8 m=38 s=25
